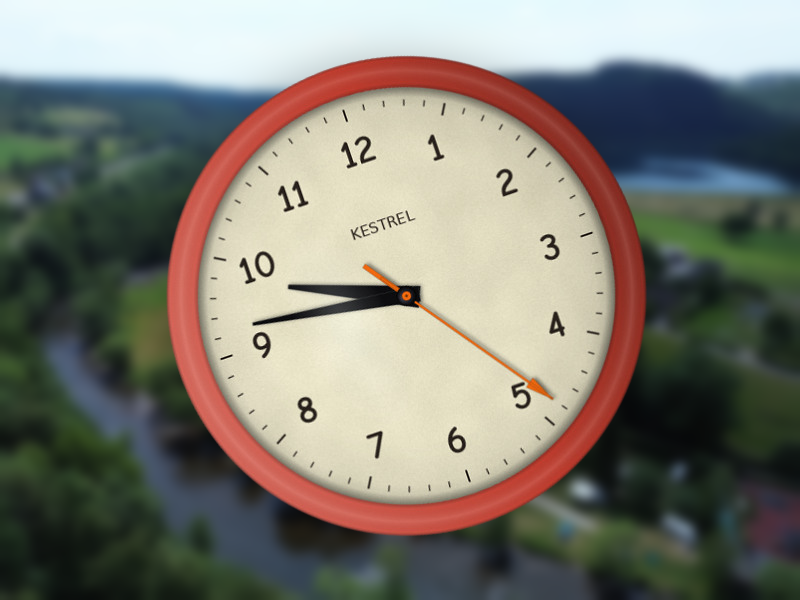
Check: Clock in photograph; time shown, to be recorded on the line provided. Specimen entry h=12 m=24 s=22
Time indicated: h=9 m=46 s=24
